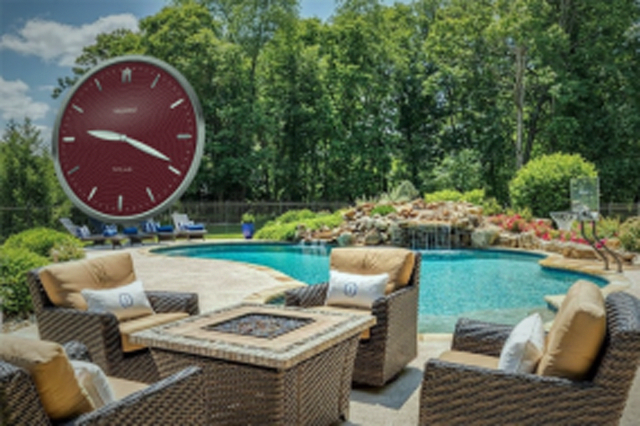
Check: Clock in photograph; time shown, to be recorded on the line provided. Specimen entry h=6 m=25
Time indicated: h=9 m=19
